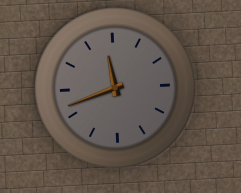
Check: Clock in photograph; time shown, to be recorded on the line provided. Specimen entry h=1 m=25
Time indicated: h=11 m=42
